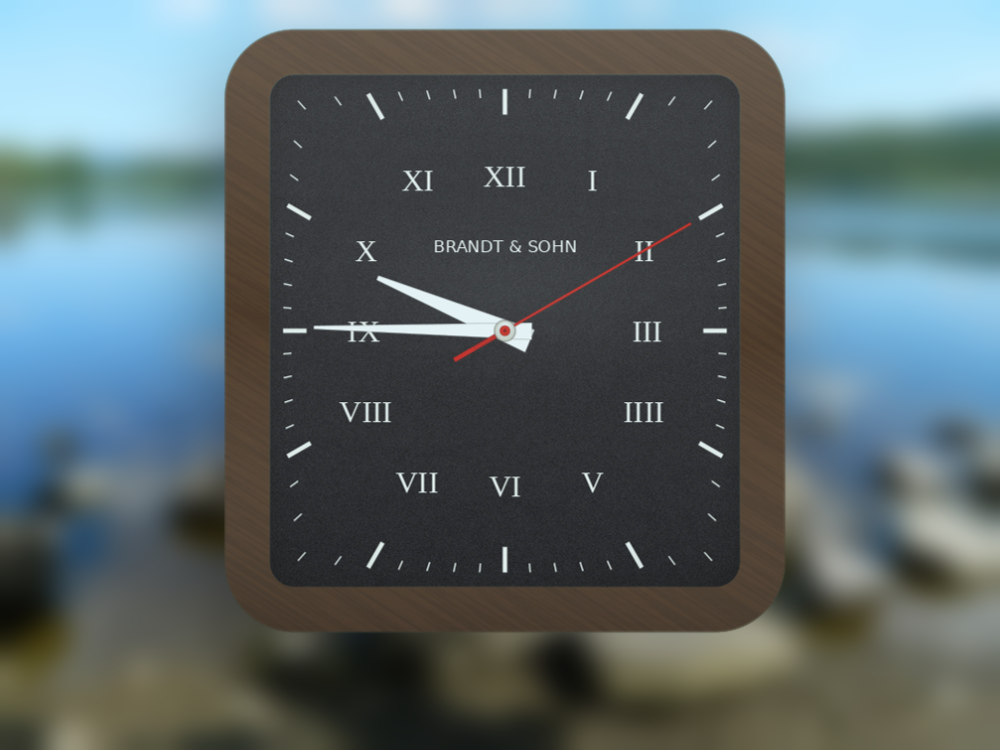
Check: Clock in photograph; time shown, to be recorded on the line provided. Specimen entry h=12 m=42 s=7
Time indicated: h=9 m=45 s=10
